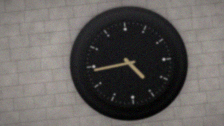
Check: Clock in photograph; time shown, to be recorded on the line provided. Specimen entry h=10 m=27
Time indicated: h=4 m=44
